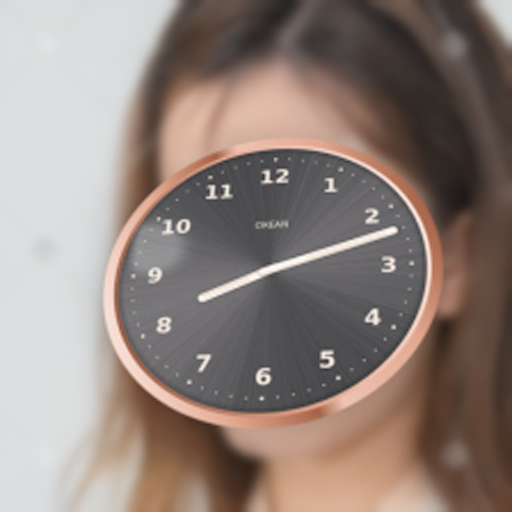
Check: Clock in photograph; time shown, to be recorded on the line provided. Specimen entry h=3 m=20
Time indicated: h=8 m=12
